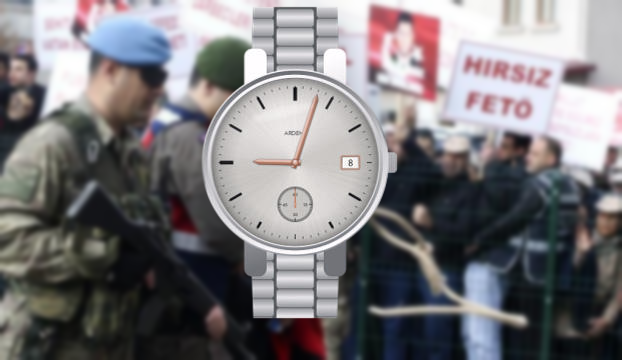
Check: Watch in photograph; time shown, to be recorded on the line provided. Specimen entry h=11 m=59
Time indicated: h=9 m=3
